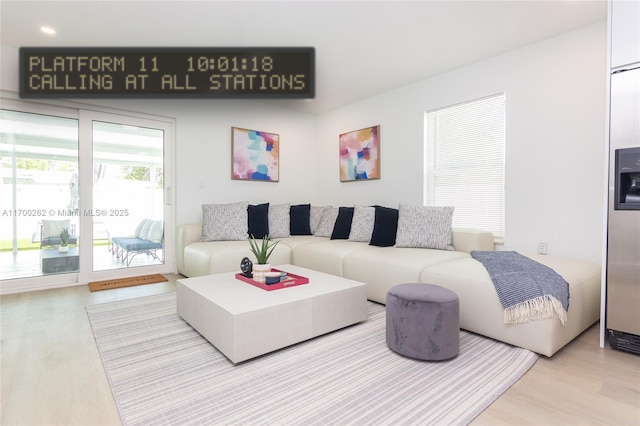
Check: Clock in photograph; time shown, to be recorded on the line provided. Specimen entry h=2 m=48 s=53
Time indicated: h=10 m=1 s=18
